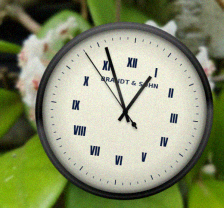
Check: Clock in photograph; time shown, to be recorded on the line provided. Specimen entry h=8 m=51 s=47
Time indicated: h=12 m=55 s=53
